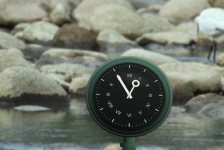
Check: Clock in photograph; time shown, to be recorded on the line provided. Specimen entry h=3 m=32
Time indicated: h=12 m=55
